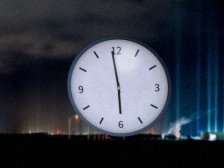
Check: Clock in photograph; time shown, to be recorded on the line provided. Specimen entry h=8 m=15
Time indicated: h=5 m=59
